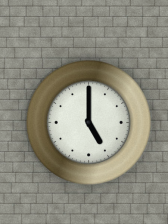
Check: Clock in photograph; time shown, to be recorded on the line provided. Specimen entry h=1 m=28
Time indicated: h=5 m=0
